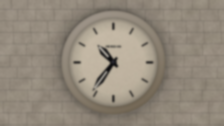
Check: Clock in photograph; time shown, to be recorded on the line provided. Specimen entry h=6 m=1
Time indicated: h=10 m=36
